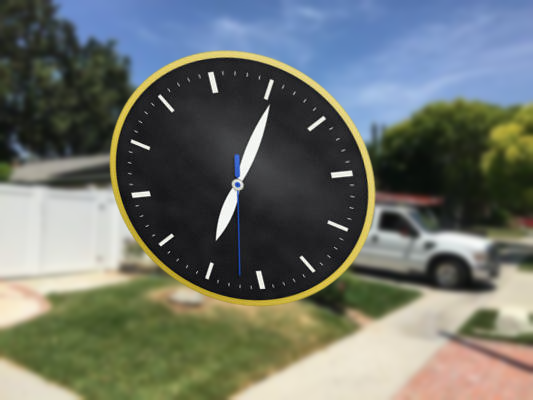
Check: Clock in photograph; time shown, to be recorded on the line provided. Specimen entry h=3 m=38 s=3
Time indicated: h=7 m=5 s=32
